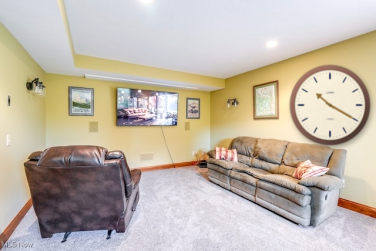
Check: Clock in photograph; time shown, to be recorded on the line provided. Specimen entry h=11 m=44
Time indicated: h=10 m=20
